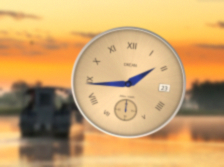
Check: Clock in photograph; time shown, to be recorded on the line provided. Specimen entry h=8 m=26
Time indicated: h=1 m=44
